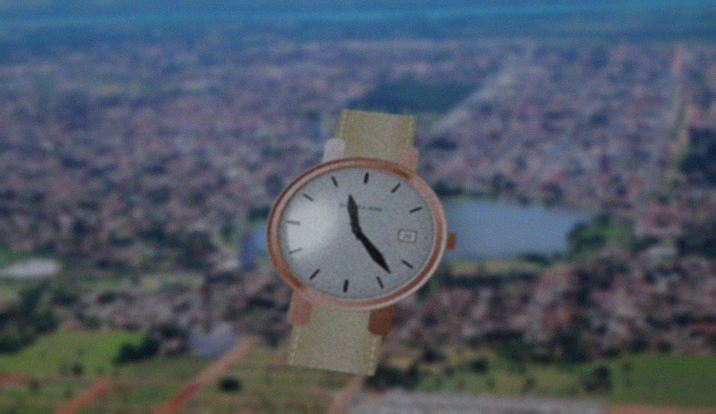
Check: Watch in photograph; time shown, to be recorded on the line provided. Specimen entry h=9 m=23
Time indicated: h=11 m=23
